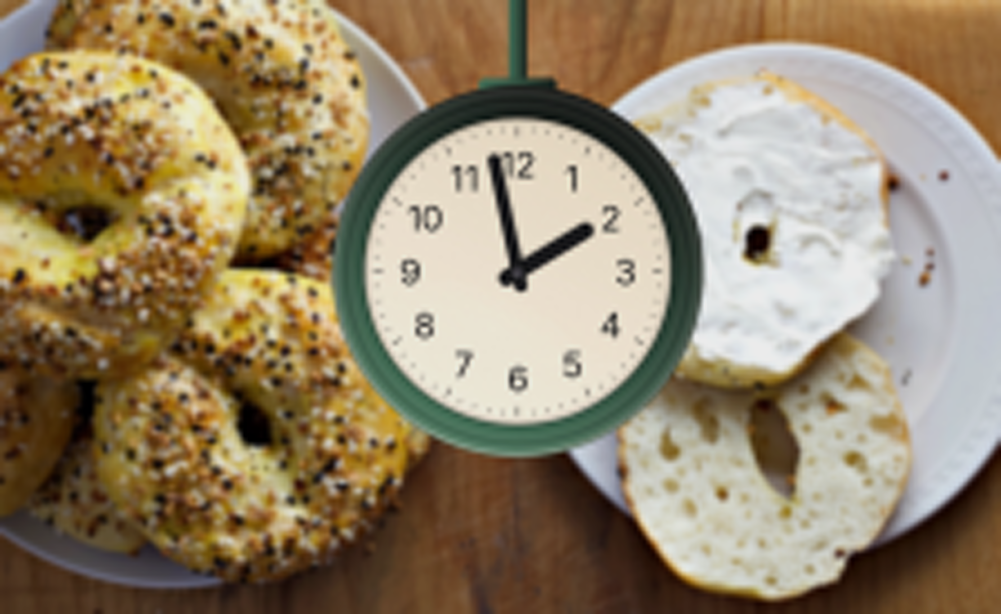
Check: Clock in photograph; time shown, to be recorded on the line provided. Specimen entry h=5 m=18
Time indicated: h=1 m=58
